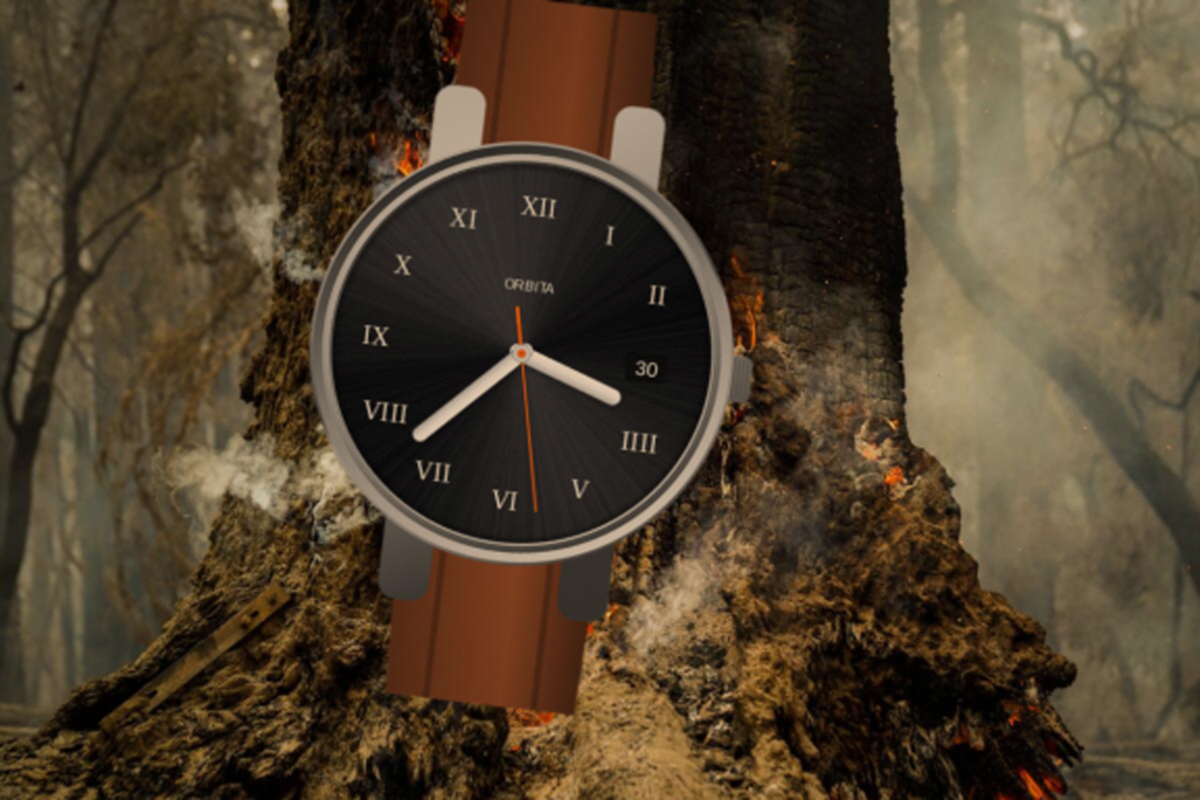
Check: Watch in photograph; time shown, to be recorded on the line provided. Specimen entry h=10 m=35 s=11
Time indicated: h=3 m=37 s=28
